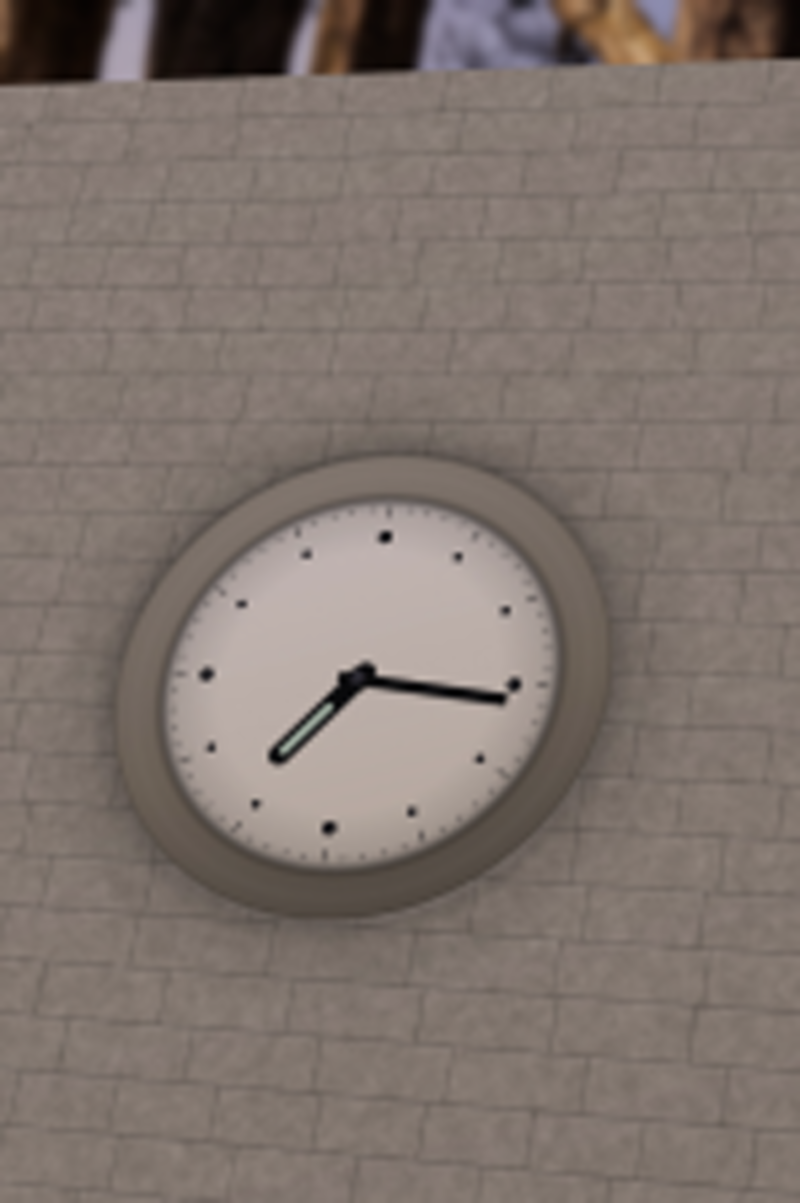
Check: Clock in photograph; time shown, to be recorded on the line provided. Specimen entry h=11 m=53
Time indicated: h=7 m=16
